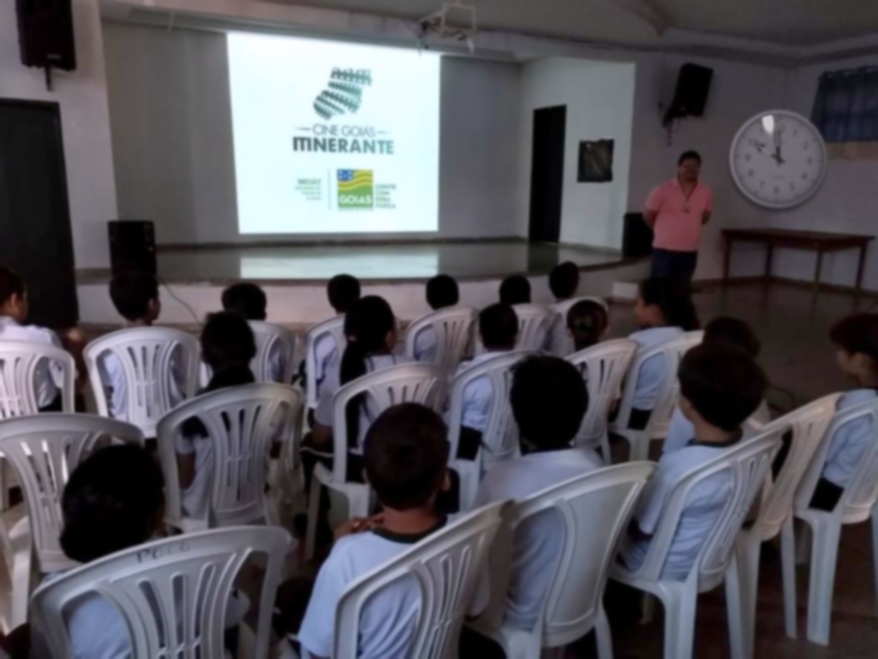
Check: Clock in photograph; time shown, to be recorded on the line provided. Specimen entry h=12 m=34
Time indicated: h=9 m=59
